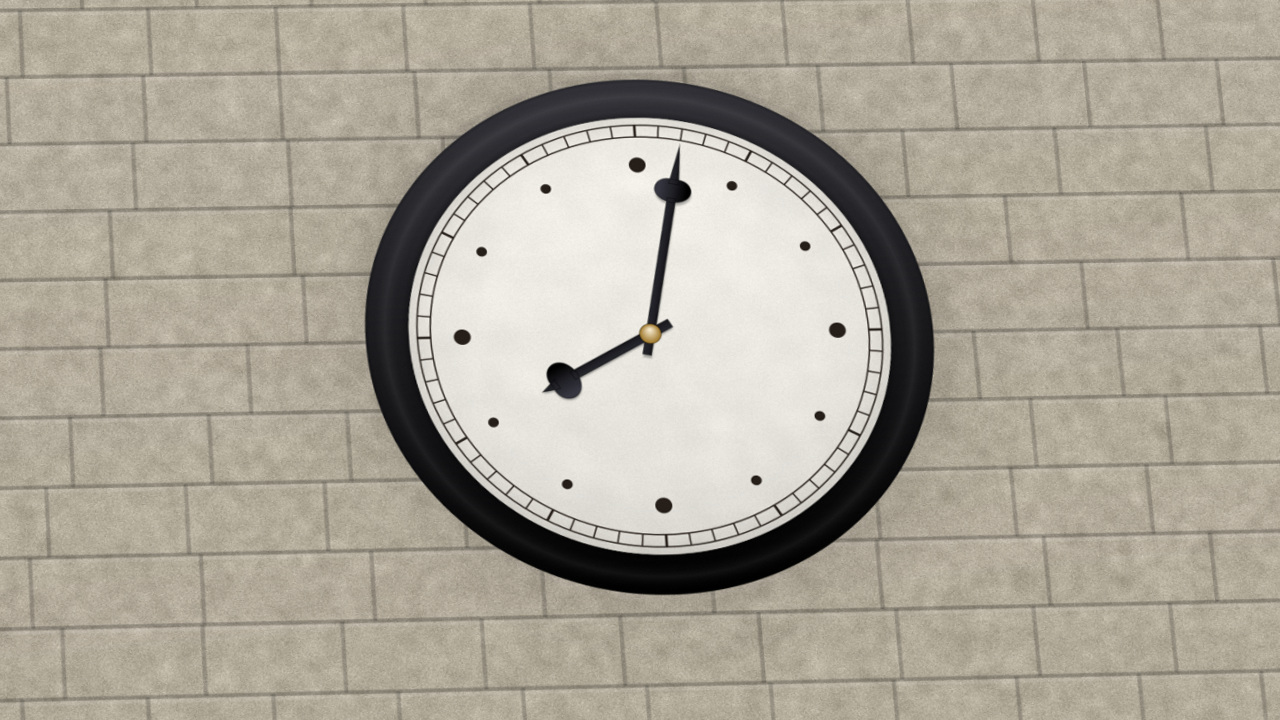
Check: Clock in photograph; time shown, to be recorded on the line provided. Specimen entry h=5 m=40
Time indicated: h=8 m=2
